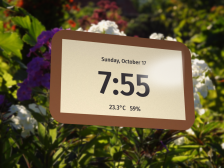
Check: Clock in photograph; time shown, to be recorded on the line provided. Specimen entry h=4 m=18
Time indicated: h=7 m=55
